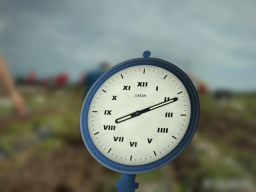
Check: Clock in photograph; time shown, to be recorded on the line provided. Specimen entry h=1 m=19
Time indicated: h=8 m=11
